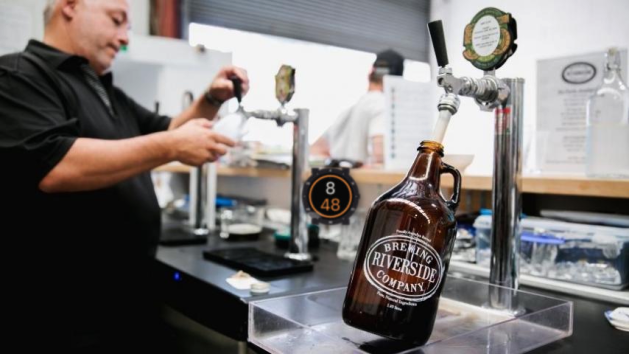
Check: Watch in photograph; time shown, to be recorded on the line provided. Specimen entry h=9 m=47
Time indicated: h=8 m=48
